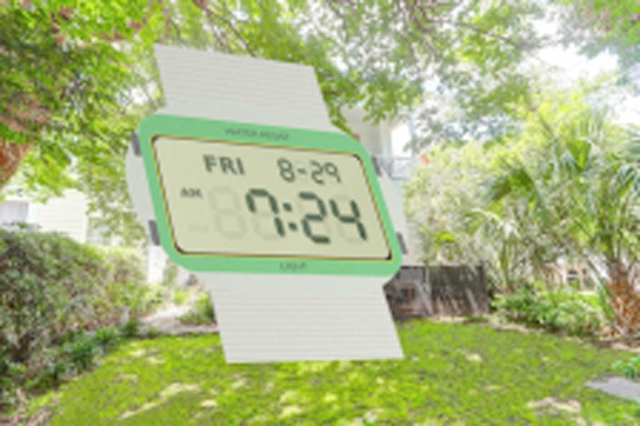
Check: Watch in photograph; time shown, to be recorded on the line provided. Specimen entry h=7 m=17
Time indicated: h=7 m=24
